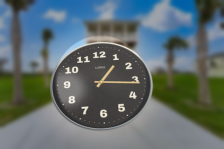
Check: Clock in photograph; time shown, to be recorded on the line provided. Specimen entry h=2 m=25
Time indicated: h=1 m=16
